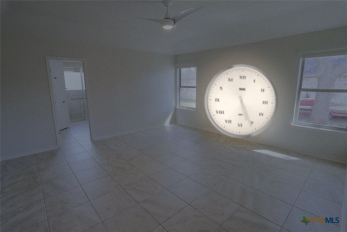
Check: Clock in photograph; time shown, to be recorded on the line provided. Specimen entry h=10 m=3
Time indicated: h=5 m=26
